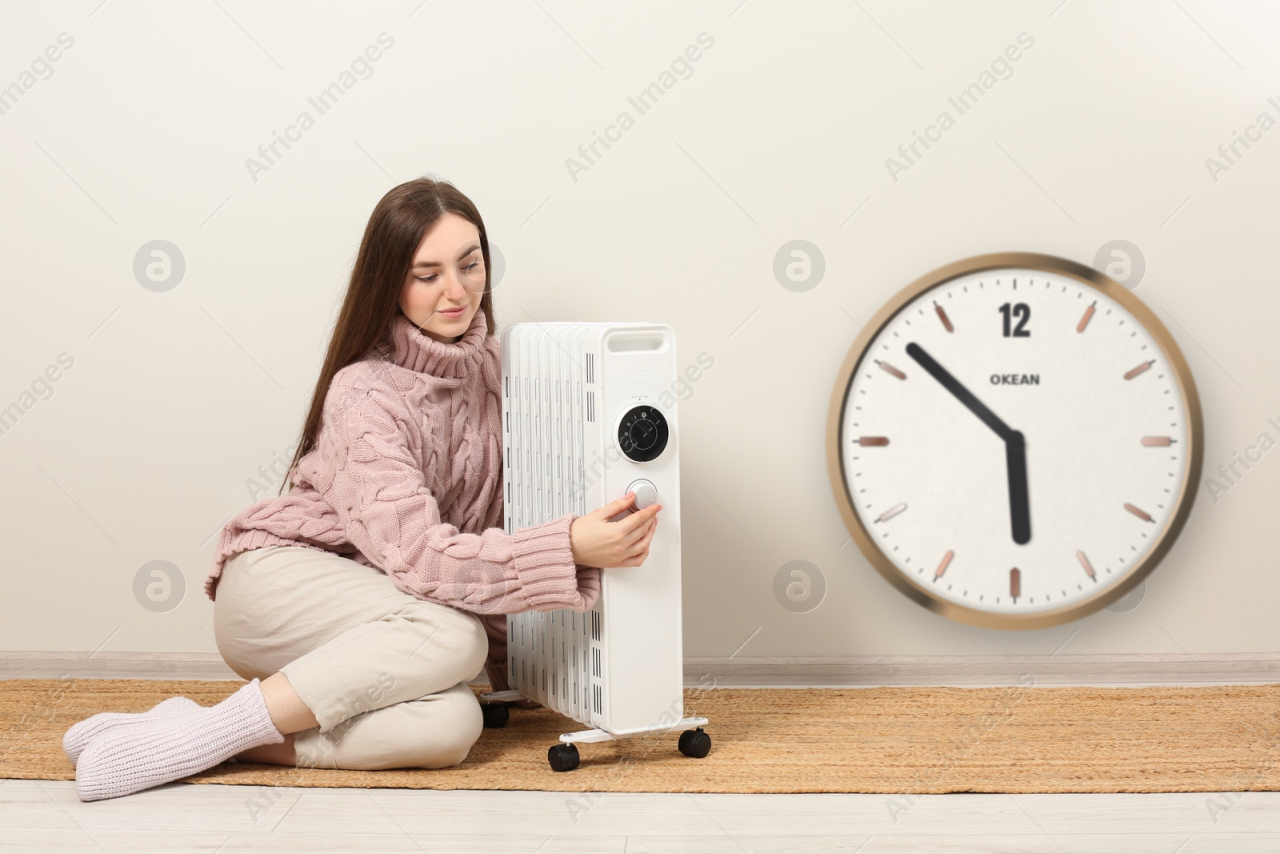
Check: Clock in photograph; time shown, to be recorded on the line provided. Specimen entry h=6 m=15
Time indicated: h=5 m=52
